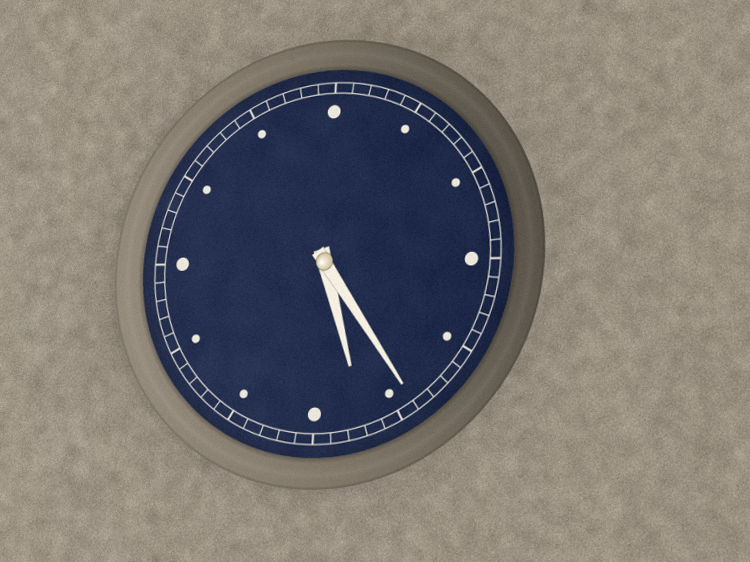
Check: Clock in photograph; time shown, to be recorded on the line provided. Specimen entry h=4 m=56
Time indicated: h=5 m=24
